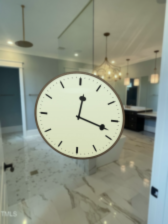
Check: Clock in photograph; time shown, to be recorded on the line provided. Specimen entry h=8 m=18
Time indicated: h=12 m=18
